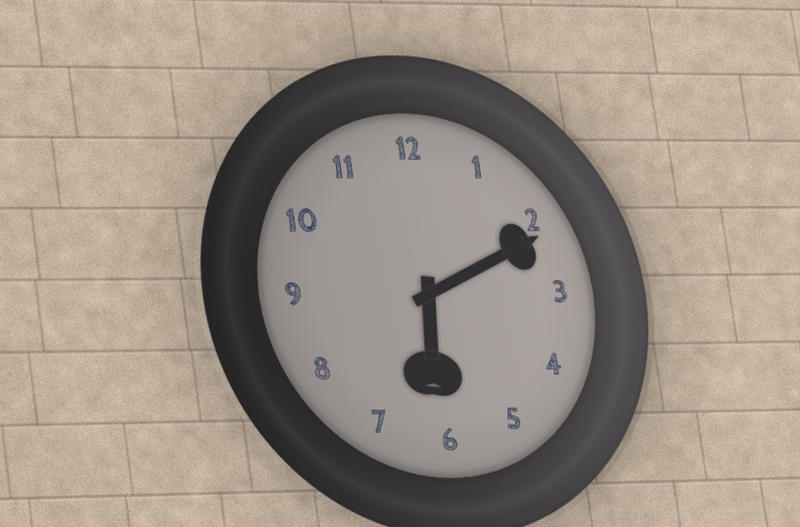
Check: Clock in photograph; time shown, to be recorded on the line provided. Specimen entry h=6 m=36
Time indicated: h=6 m=11
